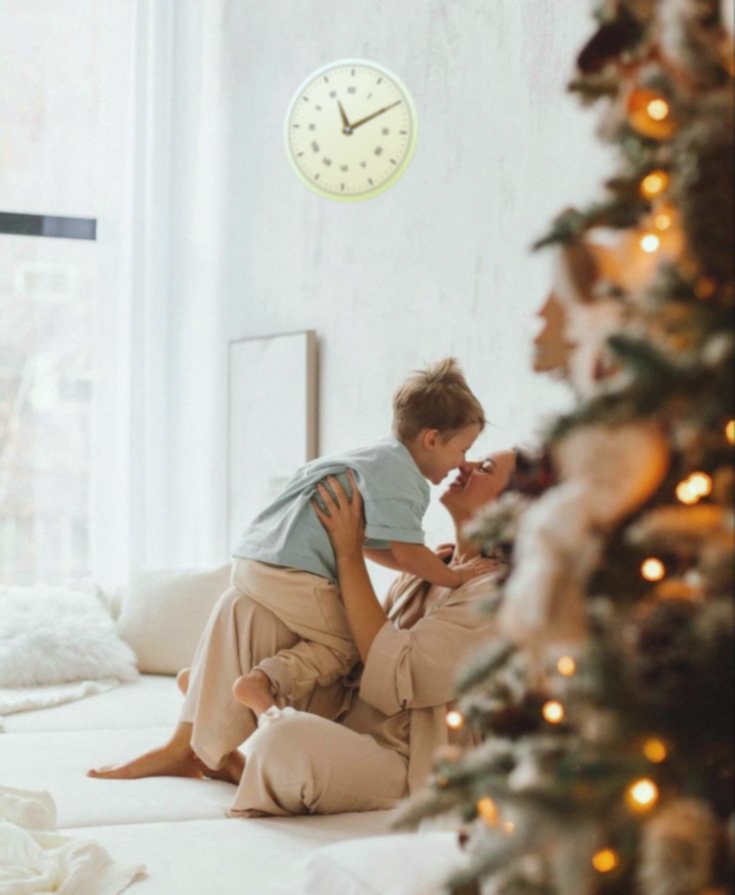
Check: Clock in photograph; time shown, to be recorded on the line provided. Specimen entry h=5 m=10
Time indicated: h=11 m=10
